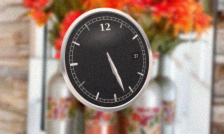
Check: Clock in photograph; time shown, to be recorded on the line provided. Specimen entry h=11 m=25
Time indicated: h=5 m=27
